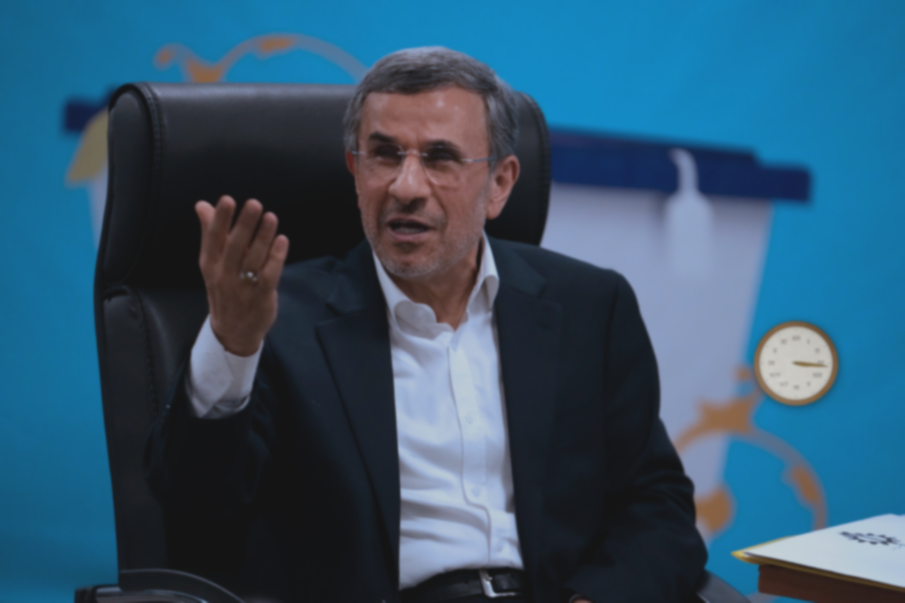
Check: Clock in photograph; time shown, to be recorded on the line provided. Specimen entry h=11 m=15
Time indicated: h=3 m=16
